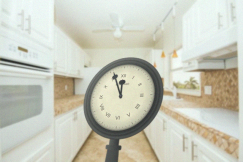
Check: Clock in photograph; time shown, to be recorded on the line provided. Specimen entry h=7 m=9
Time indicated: h=11 m=56
